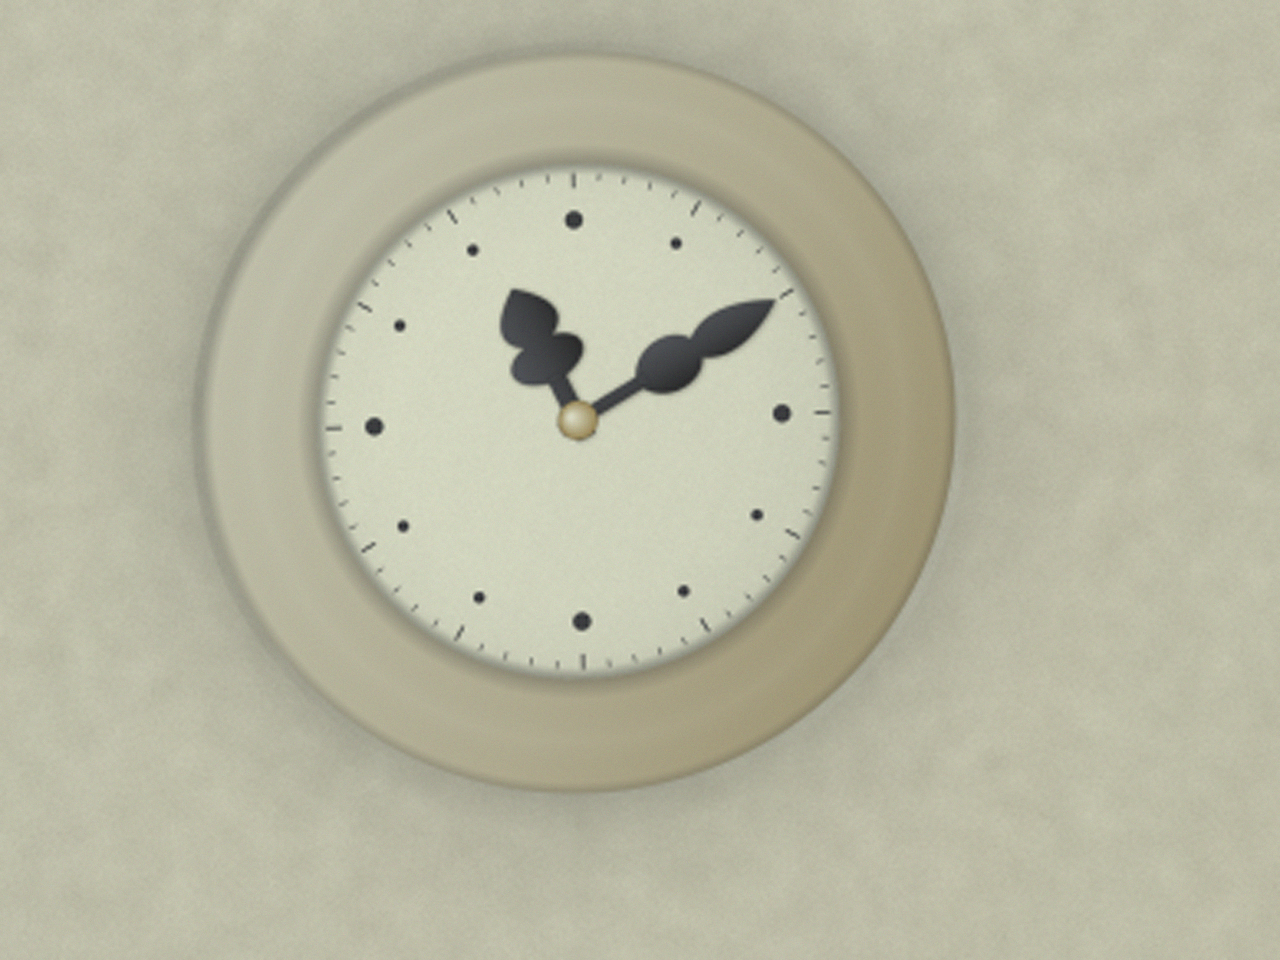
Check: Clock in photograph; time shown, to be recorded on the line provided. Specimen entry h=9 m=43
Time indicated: h=11 m=10
